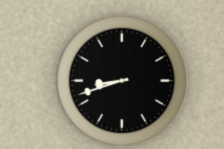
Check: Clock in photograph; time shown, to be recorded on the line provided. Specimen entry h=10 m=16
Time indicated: h=8 m=42
